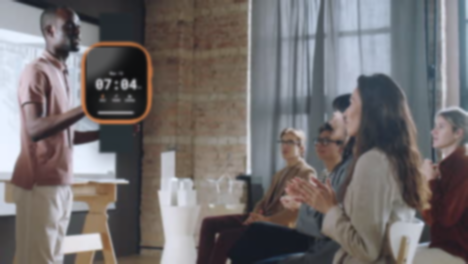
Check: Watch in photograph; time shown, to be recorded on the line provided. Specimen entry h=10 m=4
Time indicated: h=7 m=4
